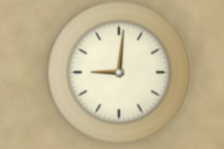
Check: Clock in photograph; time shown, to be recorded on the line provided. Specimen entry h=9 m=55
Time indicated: h=9 m=1
